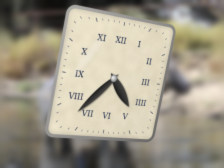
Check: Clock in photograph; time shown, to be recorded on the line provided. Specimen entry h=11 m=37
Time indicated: h=4 m=37
